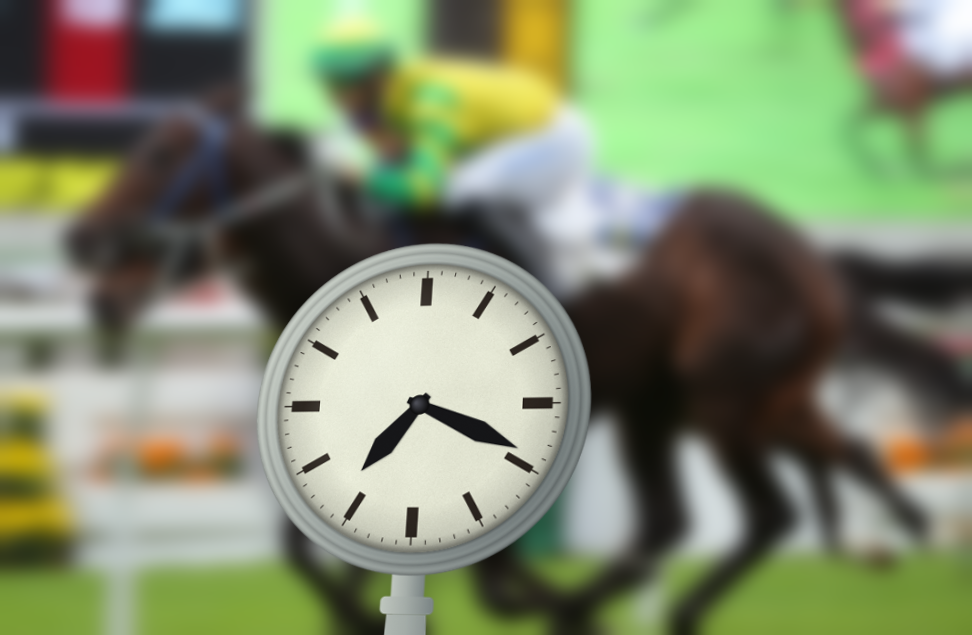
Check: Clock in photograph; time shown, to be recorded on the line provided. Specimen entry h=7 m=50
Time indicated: h=7 m=19
